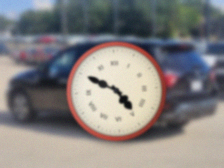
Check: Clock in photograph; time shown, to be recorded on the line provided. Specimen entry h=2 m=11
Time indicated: h=4 m=50
